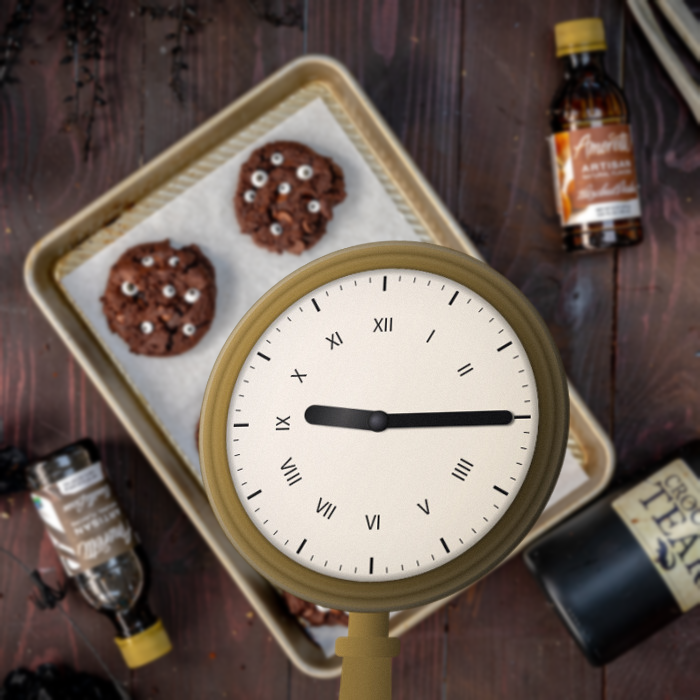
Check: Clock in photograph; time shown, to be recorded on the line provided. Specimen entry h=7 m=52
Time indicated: h=9 m=15
